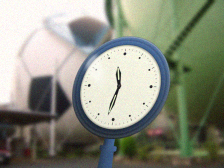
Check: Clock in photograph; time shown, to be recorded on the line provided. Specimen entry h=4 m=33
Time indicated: h=11 m=32
